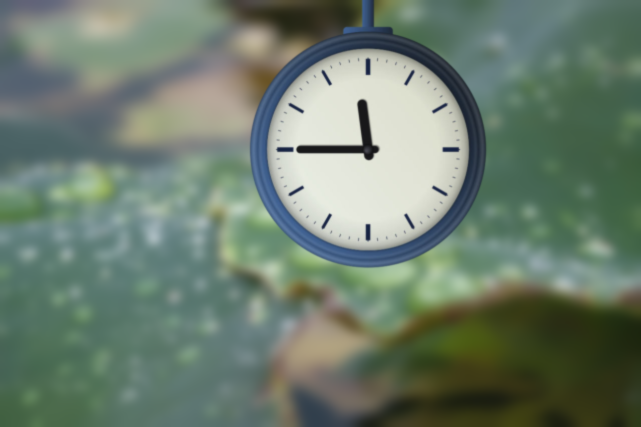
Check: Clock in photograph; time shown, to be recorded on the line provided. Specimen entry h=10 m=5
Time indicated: h=11 m=45
